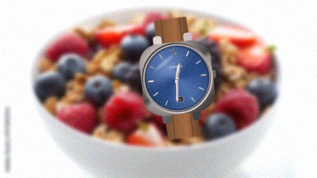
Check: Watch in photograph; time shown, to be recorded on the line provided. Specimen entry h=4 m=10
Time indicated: h=12 m=31
